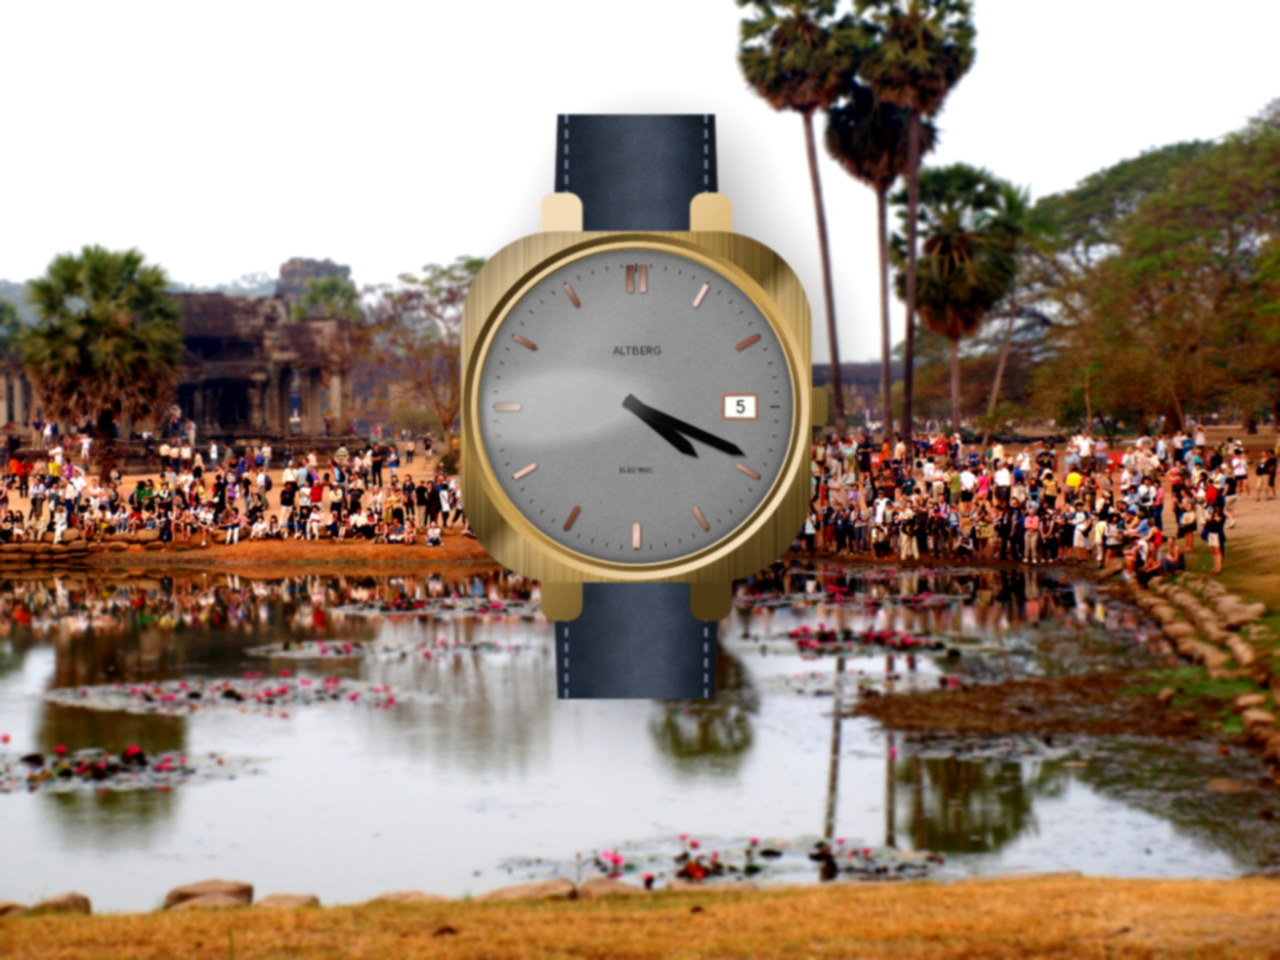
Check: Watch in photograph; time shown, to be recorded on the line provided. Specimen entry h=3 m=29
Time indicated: h=4 m=19
